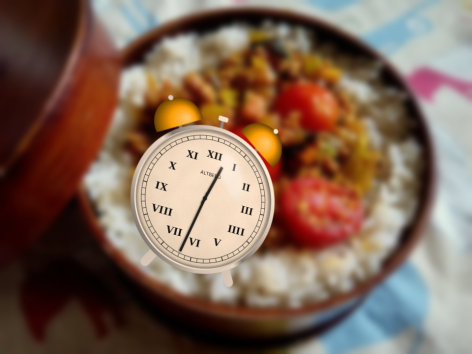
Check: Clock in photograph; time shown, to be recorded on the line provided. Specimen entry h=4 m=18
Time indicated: h=12 m=32
